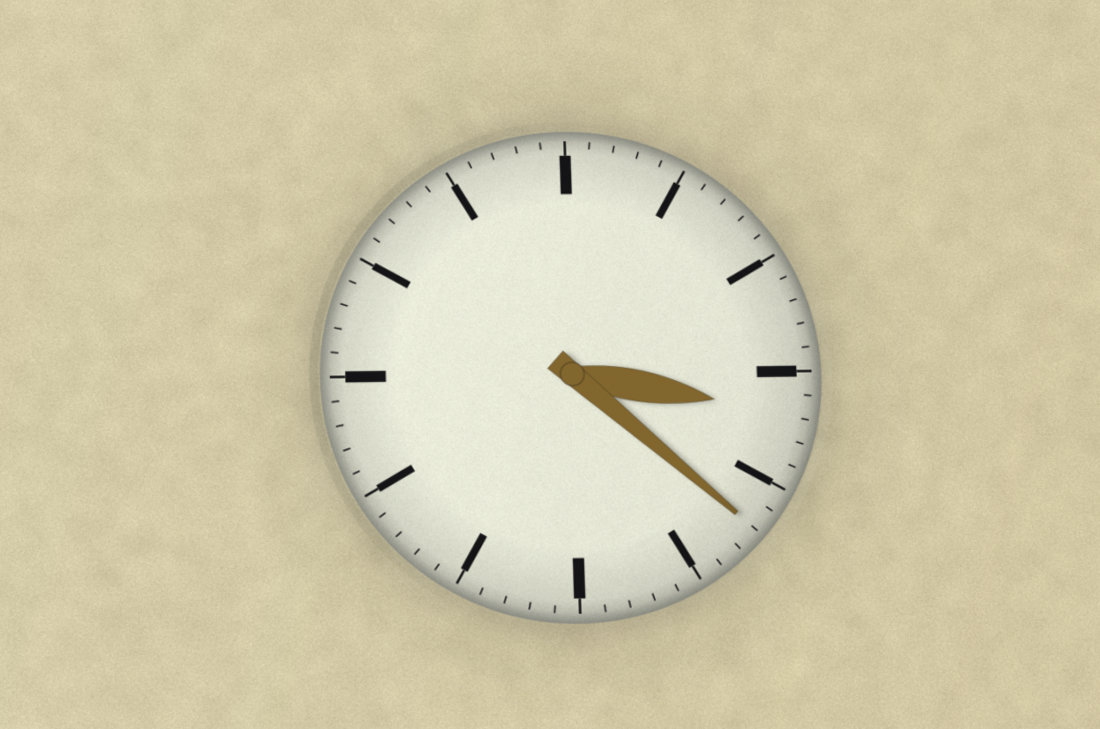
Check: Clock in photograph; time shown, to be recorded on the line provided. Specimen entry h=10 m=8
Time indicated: h=3 m=22
